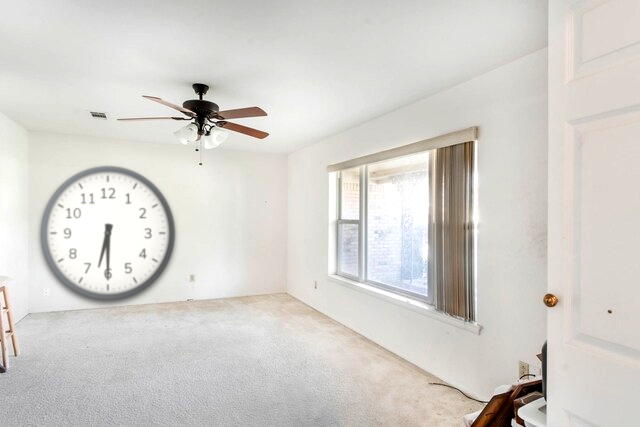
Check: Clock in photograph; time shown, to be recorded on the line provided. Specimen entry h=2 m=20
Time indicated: h=6 m=30
